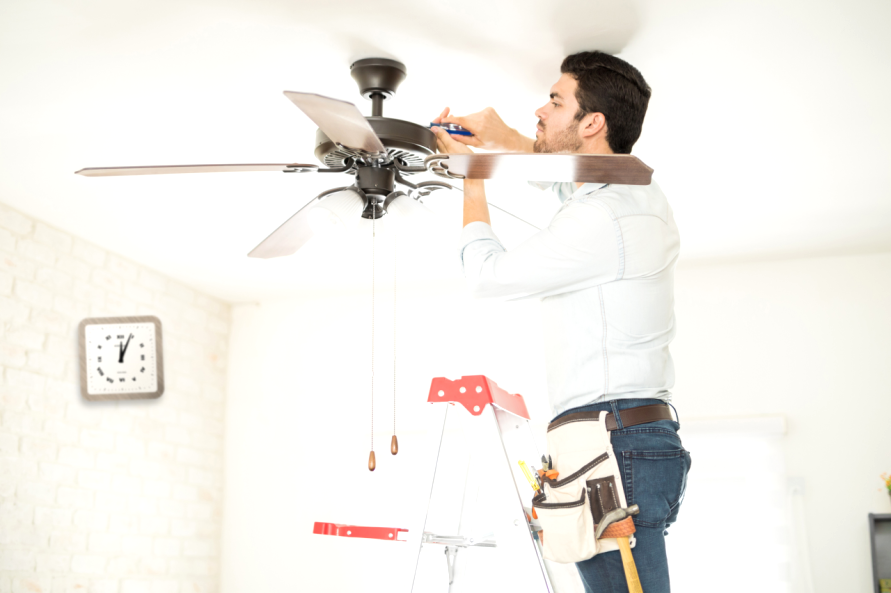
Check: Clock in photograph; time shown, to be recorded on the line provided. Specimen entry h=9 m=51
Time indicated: h=12 m=4
